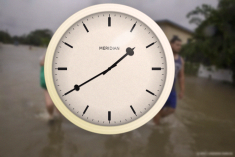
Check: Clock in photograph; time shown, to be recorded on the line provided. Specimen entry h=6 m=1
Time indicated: h=1 m=40
